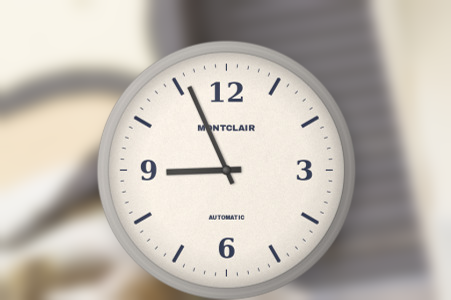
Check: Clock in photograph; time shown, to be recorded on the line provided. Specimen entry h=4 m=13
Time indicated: h=8 m=56
